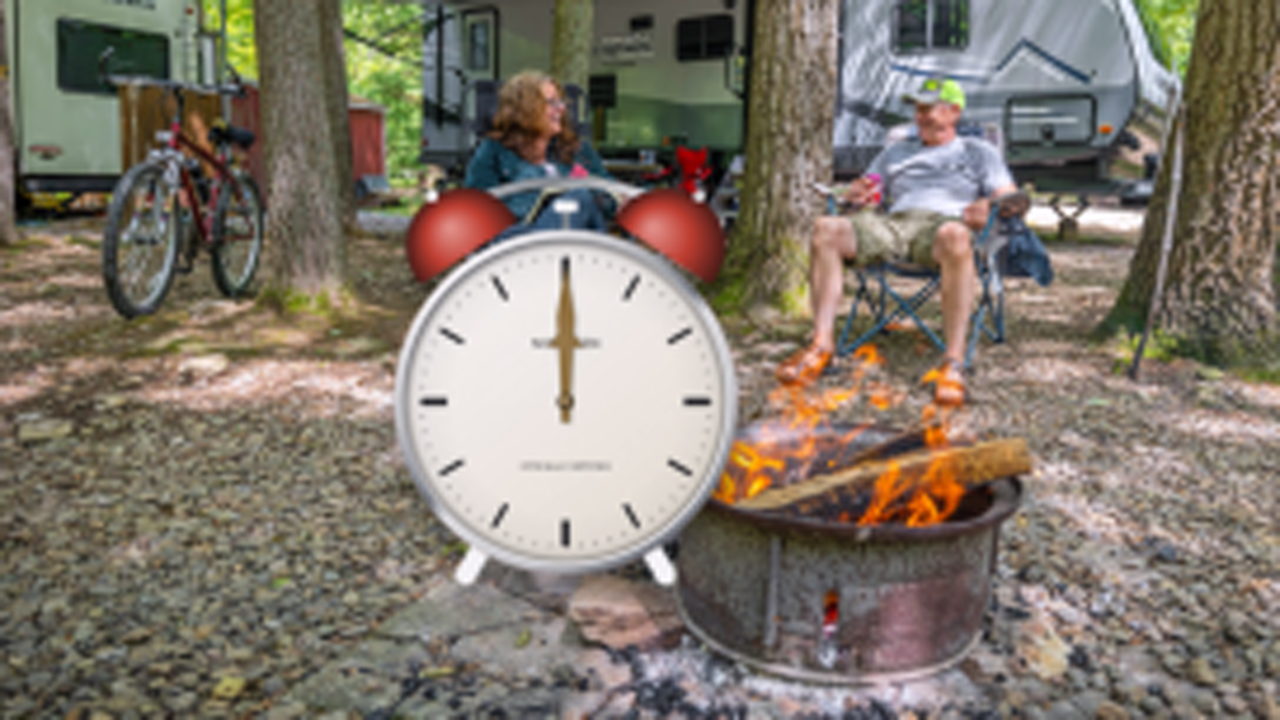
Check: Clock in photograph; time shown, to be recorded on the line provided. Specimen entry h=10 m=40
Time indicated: h=12 m=0
